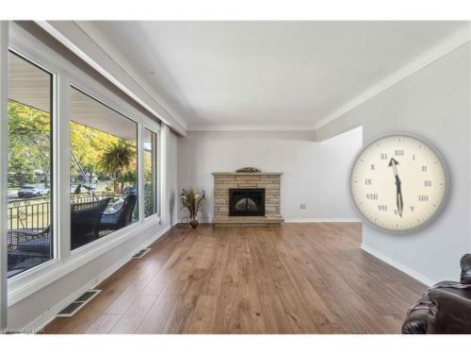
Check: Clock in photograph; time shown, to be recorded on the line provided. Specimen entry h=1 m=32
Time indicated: h=11 m=29
